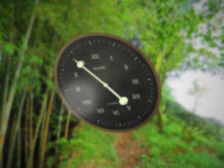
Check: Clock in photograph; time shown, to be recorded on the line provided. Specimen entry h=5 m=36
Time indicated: h=4 m=54
